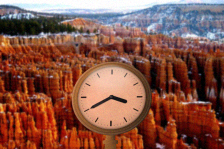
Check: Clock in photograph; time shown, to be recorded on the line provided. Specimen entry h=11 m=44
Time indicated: h=3 m=40
